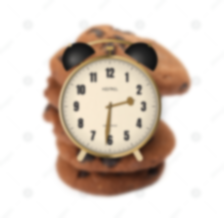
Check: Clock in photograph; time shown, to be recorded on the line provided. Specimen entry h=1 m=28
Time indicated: h=2 m=31
